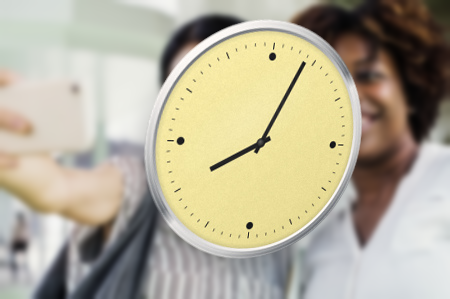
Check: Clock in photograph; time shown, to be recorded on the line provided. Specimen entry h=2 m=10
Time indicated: h=8 m=4
